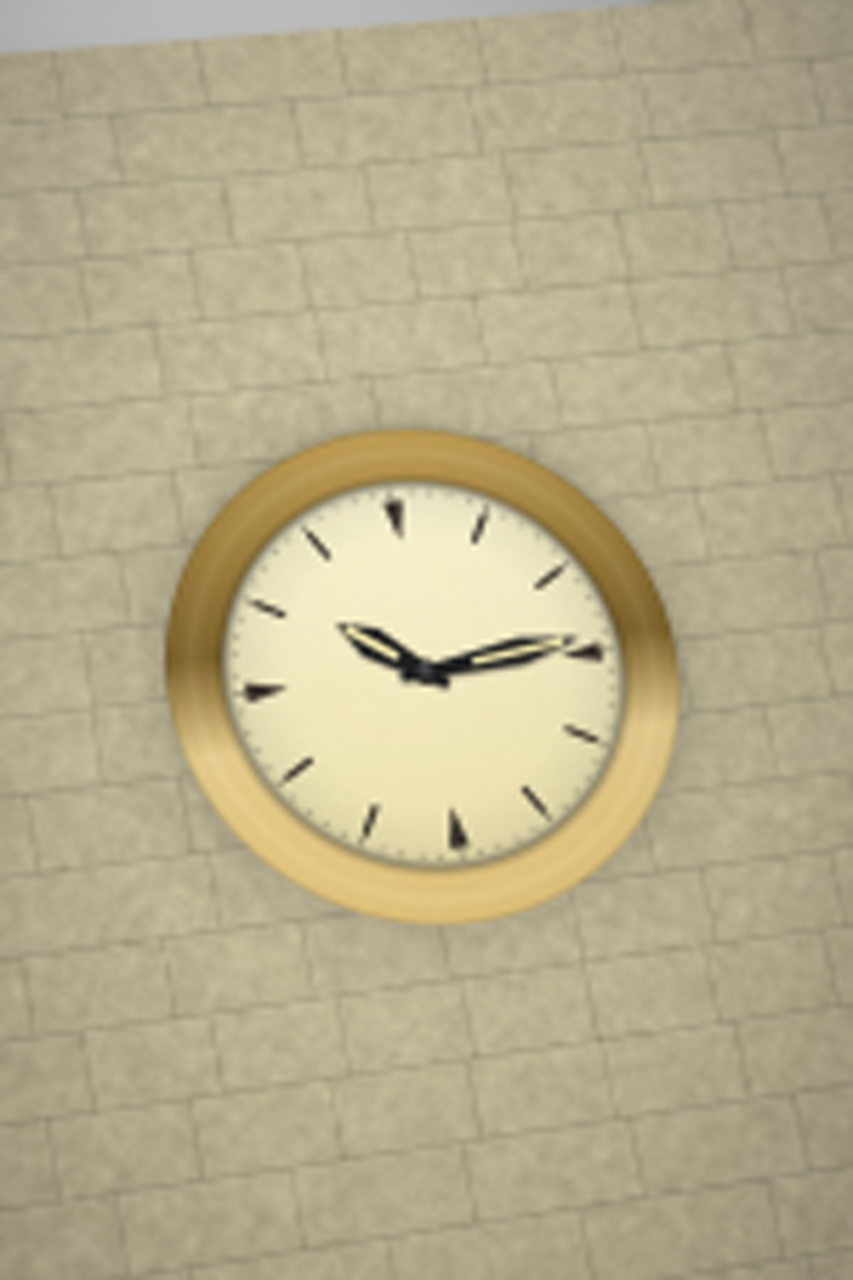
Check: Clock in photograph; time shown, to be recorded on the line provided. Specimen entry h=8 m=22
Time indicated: h=10 m=14
